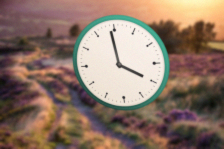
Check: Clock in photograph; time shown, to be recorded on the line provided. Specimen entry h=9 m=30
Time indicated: h=3 m=59
